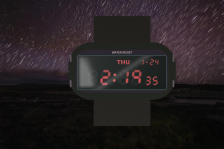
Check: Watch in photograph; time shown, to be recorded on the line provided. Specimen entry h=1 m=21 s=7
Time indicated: h=2 m=19 s=35
